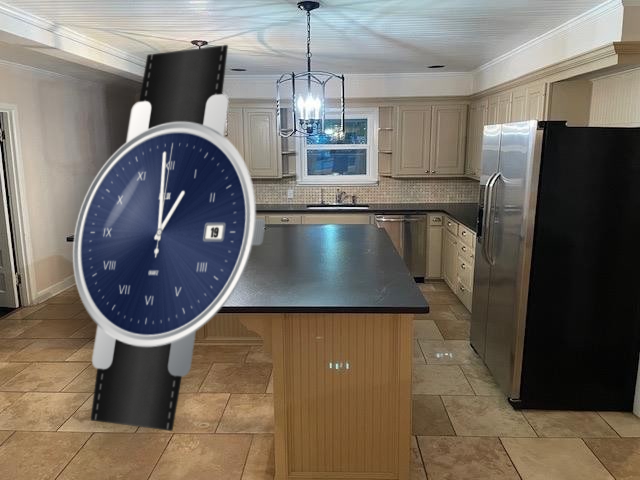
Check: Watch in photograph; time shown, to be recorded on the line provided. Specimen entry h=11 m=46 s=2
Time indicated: h=12 m=59 s=0
